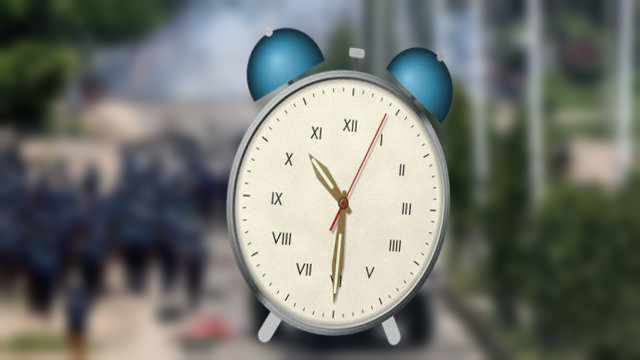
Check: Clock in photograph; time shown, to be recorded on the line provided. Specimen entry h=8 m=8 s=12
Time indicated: h=10 m=30 s=4
